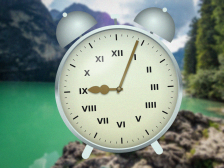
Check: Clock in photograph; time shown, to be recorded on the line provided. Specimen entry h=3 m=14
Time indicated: h=9 m=4
